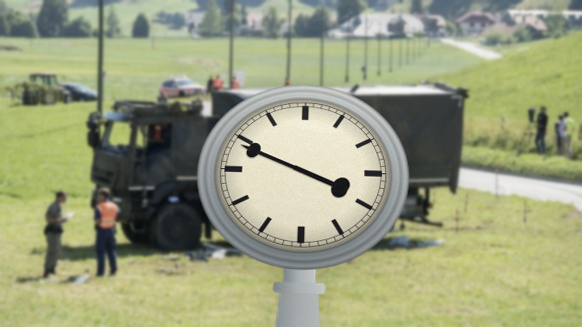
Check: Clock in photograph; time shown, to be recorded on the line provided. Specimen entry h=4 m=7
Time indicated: h=3 m=49
